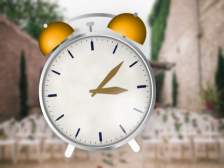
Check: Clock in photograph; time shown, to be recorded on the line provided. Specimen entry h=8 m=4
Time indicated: h=3 m=8
